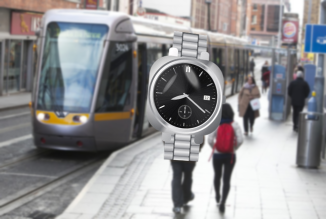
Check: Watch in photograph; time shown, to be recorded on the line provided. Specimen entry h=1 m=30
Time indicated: h=8 m=21
